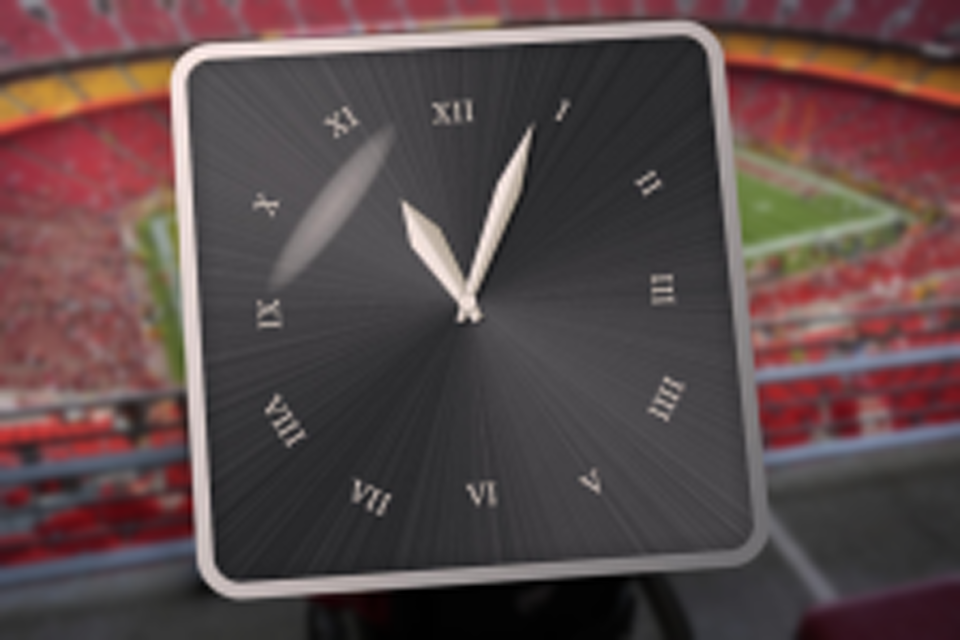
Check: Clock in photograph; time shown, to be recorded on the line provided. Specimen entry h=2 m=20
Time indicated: h=11 m=4
